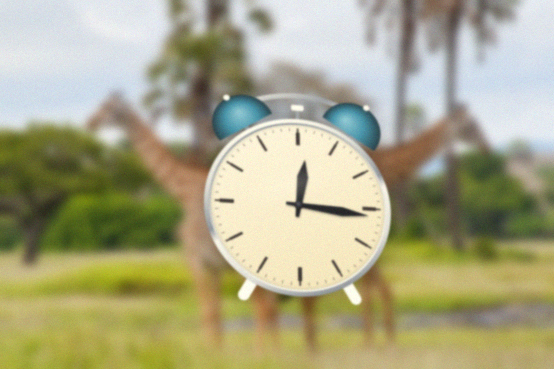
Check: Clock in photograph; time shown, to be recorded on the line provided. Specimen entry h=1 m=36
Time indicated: h=12 m=16
